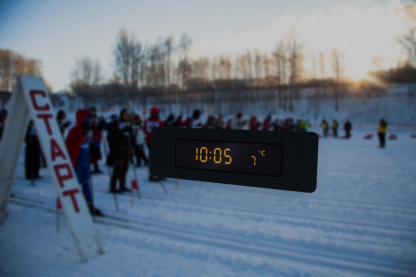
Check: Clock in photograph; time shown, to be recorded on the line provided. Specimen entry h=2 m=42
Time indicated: h=10 m=5
